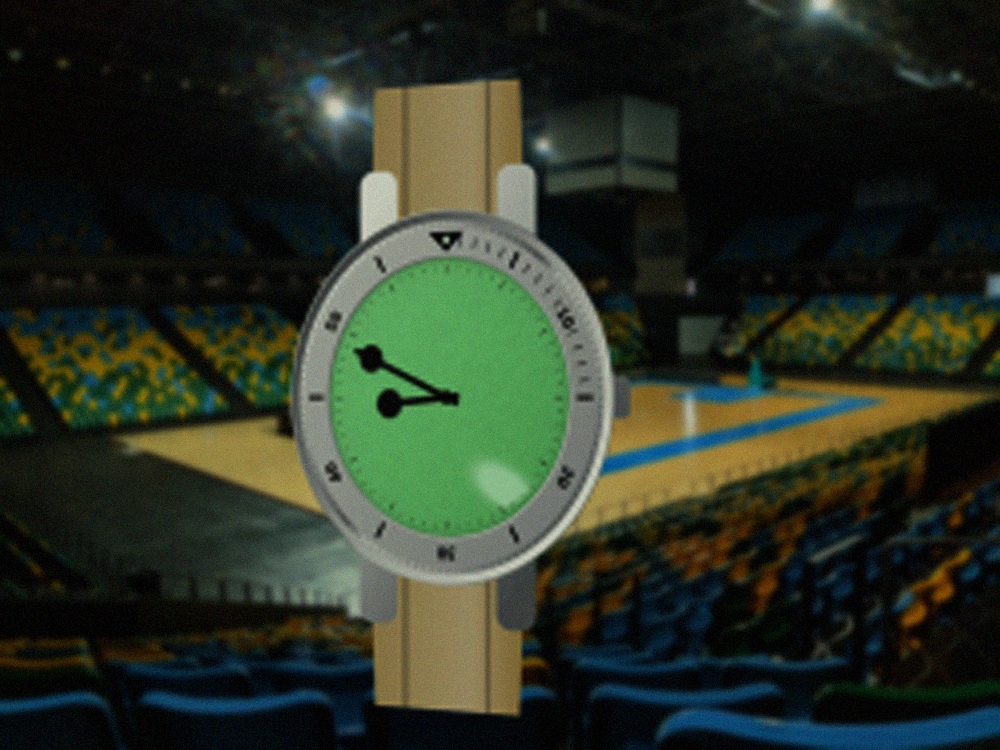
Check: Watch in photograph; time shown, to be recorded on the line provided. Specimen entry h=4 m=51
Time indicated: h=8 m=49
